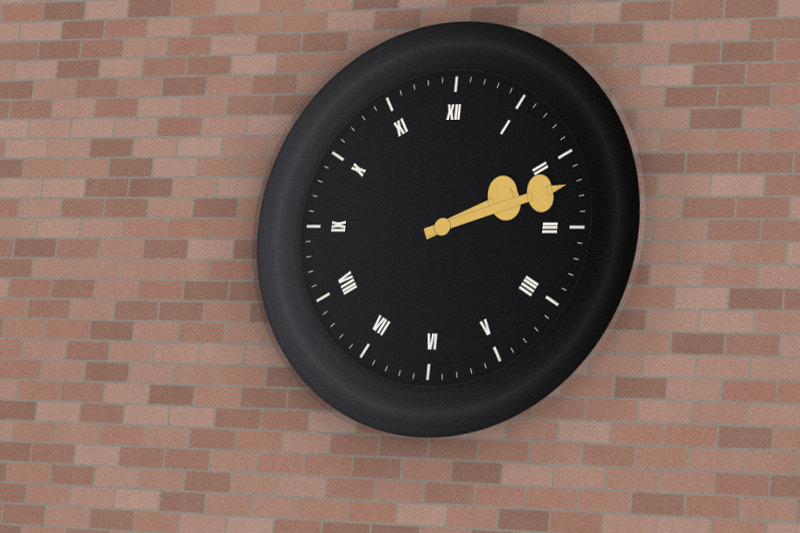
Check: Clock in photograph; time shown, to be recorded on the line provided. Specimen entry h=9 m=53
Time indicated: h=2 m=12
